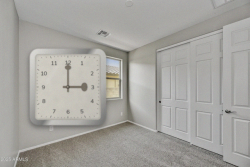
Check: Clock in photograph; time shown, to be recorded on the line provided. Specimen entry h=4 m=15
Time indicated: h=3 m=0
